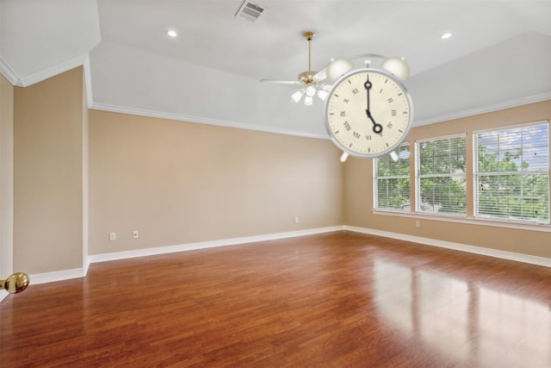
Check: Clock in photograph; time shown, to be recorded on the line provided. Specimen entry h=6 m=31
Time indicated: h=5 m=0
